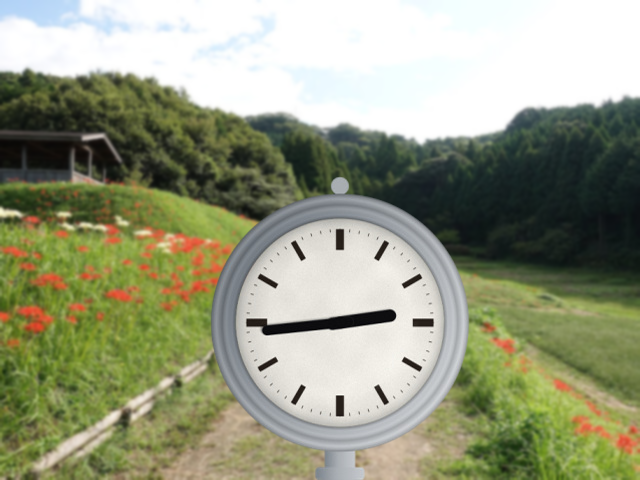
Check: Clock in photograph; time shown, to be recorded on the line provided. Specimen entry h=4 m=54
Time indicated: h=2 m=44
